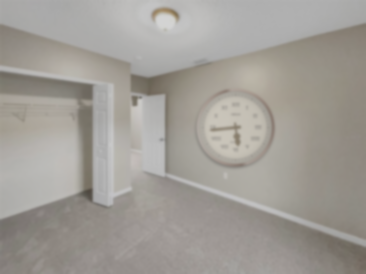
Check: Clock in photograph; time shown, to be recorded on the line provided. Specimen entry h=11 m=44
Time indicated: h=5 m=44
